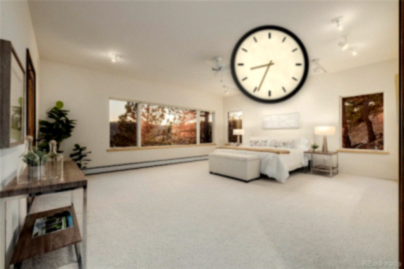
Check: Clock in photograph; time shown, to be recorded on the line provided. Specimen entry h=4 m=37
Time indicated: h=8 m=34
